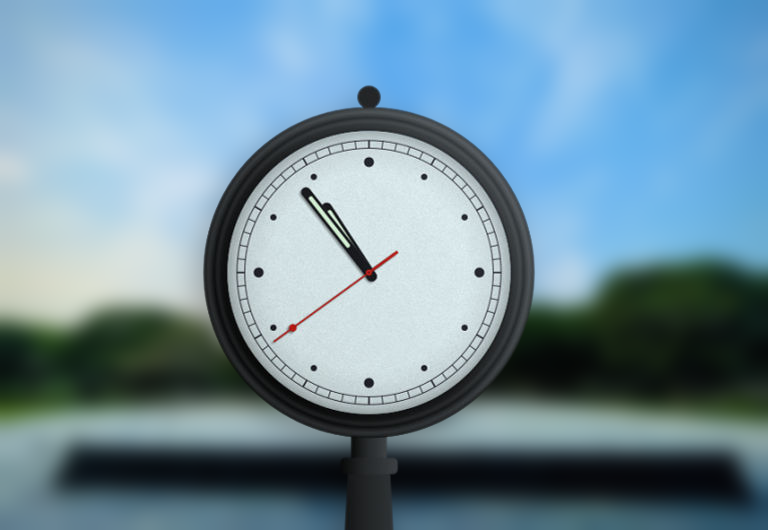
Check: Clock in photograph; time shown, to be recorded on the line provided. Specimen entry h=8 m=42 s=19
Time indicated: h=10 m=53 s=39
